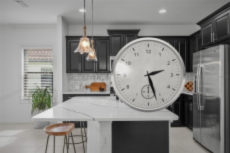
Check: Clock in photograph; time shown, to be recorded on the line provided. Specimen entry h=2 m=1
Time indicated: h=2 m=27
